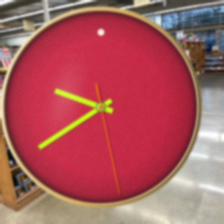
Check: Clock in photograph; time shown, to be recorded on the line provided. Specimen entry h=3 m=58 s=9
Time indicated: h=9 m=39 s=28
